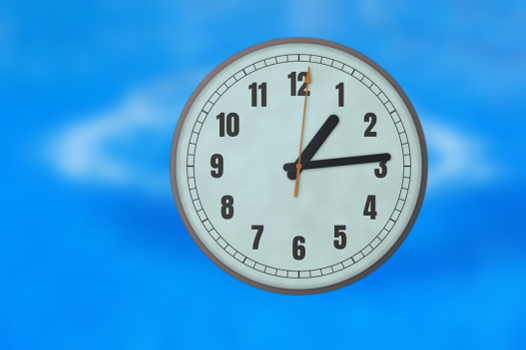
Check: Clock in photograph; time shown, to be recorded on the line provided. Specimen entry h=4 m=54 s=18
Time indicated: h=1 m=14 s=1
